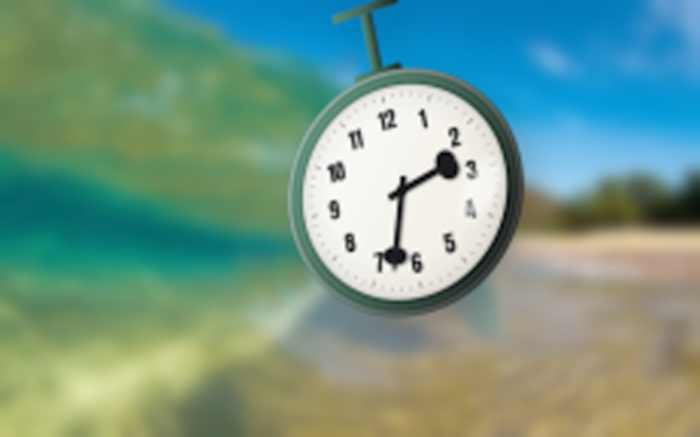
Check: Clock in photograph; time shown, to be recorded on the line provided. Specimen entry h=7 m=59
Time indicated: h=2 m=33
